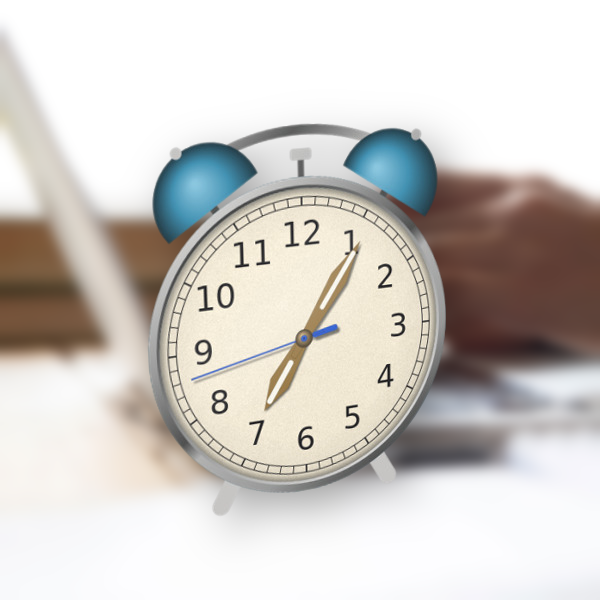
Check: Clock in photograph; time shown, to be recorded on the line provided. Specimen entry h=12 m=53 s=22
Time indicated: h=7 m=5 s=43
